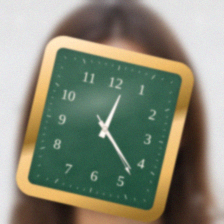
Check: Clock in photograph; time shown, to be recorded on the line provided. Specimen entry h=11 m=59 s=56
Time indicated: h=12 m=22 s=23
